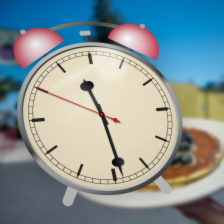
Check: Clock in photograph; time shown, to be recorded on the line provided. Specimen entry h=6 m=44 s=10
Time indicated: h=11 m=28 s=50
